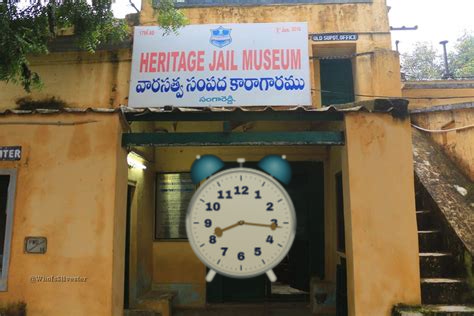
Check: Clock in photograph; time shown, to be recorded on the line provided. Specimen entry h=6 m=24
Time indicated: h=8 m=16
